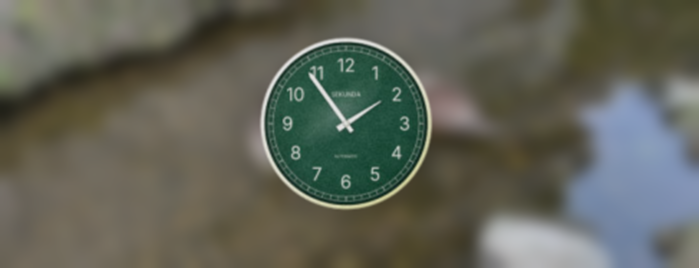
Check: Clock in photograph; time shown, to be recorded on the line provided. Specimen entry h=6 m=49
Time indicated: h=1 m=54
